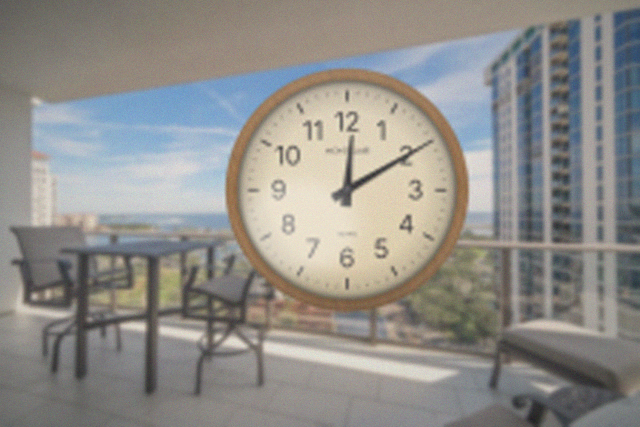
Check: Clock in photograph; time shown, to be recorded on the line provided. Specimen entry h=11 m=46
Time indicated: h=12 m=10
